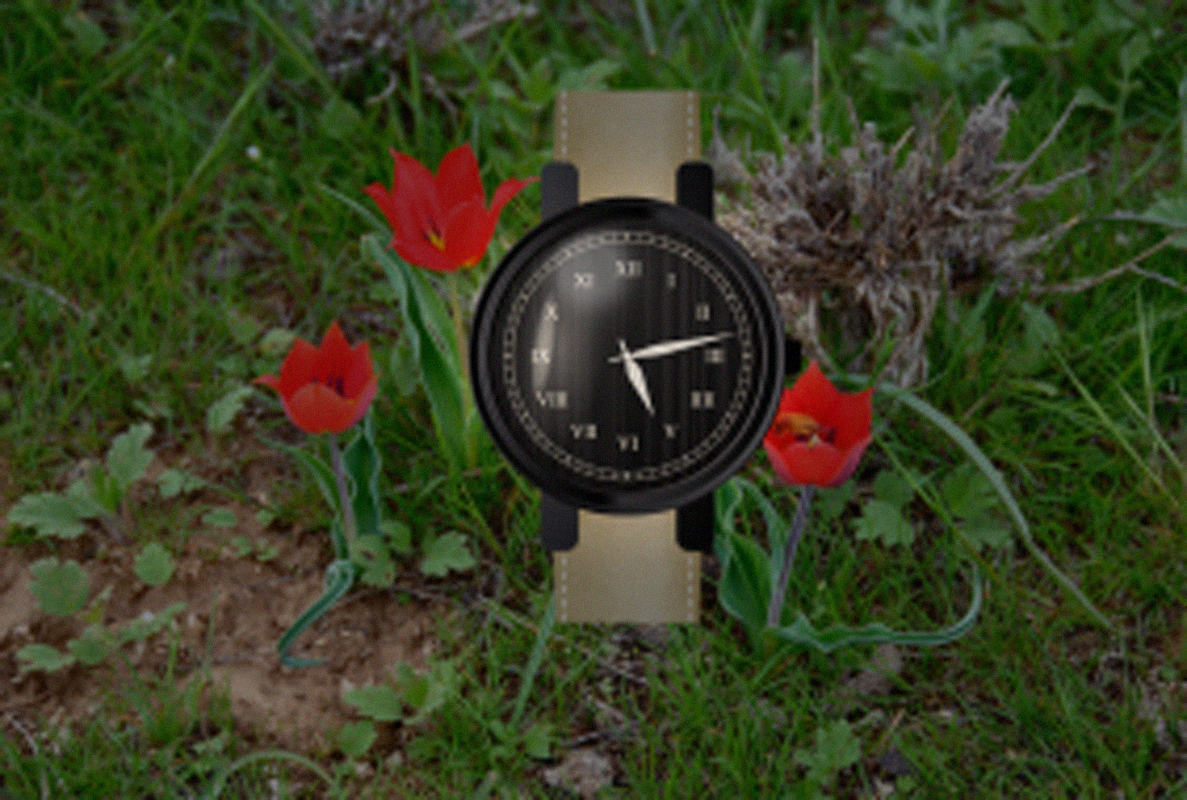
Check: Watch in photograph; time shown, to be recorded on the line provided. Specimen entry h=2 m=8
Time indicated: h=5 m=13
